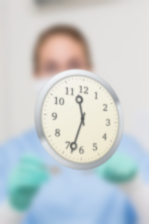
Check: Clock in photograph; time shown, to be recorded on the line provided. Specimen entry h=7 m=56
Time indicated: h=11 m=33
